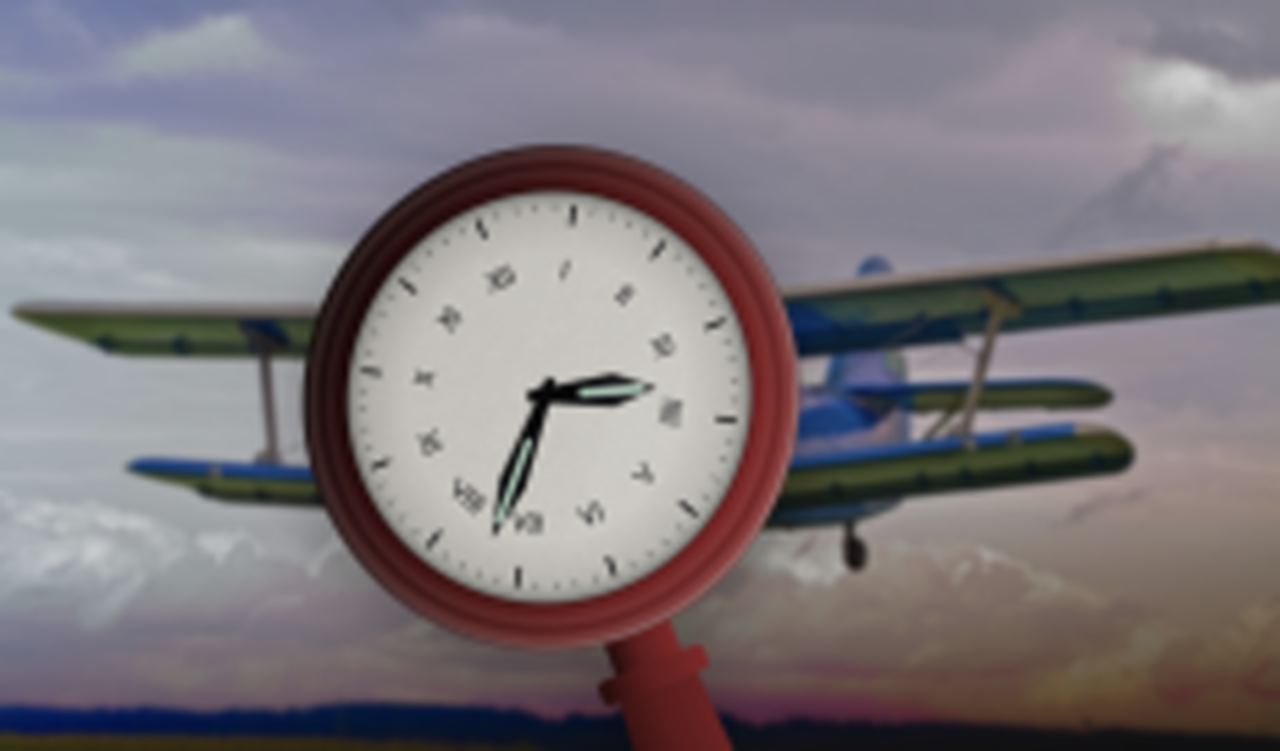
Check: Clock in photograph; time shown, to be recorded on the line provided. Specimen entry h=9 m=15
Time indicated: h=3 m=37
